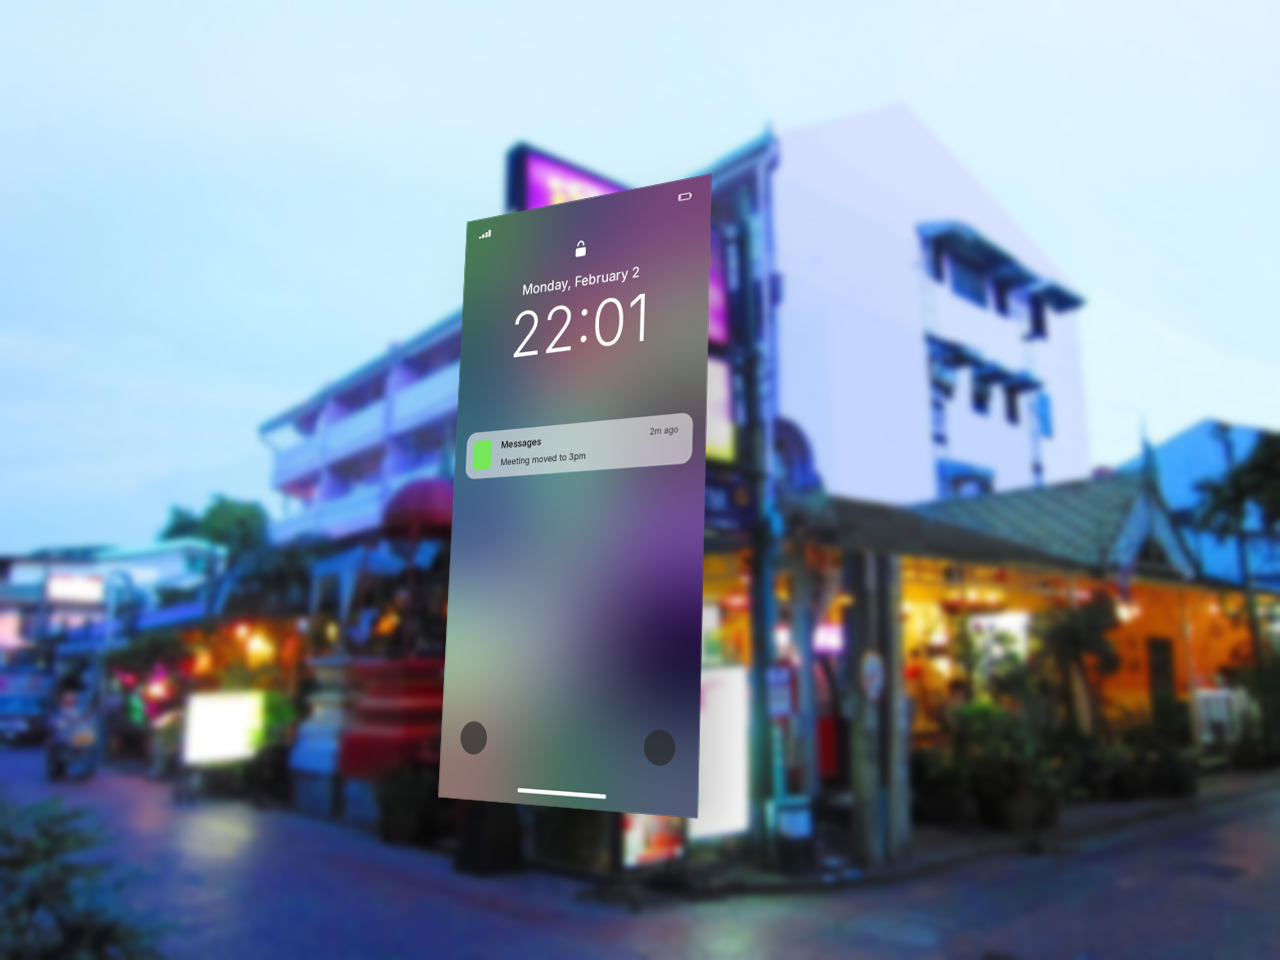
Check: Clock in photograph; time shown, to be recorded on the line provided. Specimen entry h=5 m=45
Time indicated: h=22 m=1
